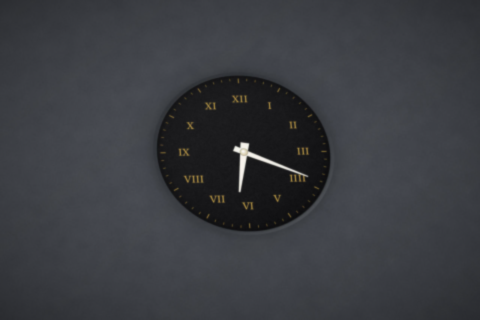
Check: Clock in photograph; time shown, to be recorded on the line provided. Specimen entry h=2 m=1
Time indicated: h=6 m=19
